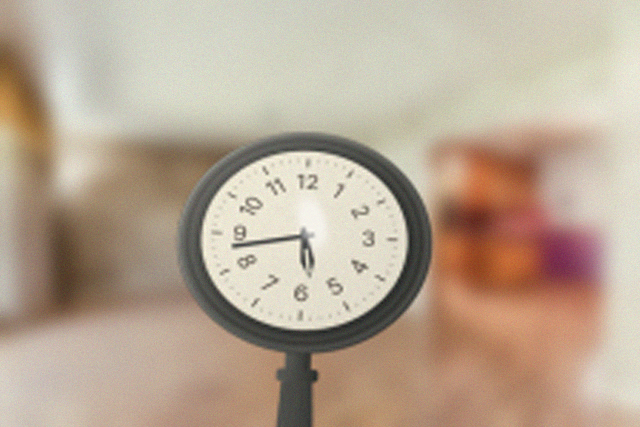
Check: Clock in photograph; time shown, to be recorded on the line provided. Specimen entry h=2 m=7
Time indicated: h=5 m=43
